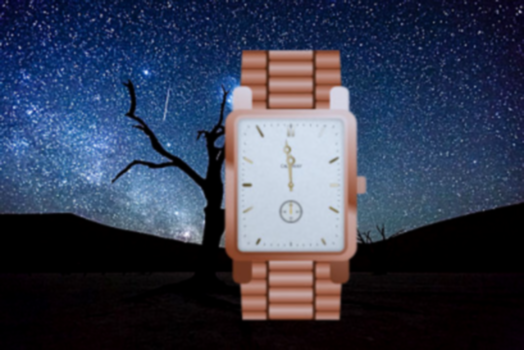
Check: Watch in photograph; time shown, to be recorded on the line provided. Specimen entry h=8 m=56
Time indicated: h=11 m=59
